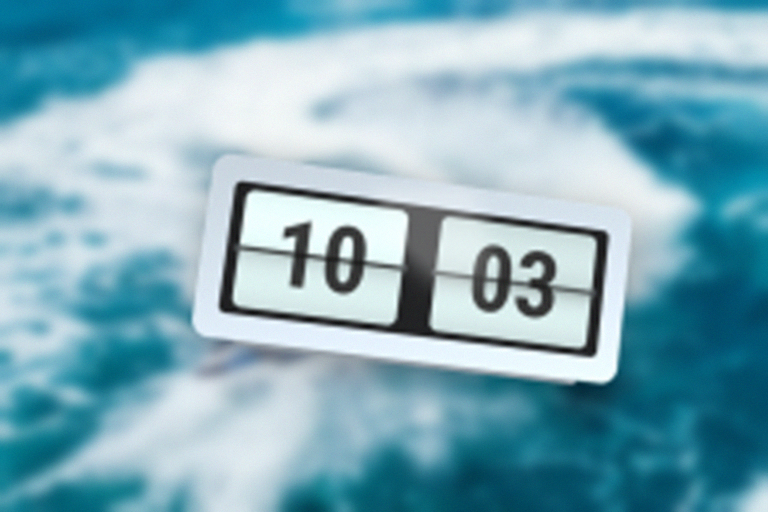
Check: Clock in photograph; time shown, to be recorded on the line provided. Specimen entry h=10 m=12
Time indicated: h=10 m=3
